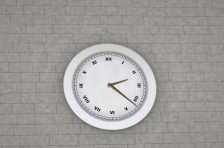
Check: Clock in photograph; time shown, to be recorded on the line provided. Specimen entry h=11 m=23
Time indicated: h=2 m=22
